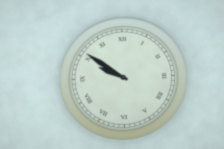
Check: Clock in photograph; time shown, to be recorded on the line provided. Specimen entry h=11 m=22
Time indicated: h=9 m=51
